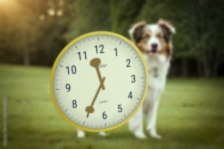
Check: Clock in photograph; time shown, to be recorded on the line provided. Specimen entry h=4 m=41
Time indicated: h=11 m=35
